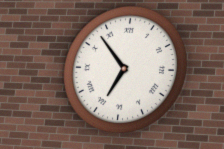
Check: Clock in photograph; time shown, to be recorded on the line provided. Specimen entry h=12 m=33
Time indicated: h=6 m=53
